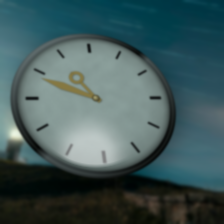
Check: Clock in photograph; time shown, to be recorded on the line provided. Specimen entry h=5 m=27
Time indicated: h=10 m=49
